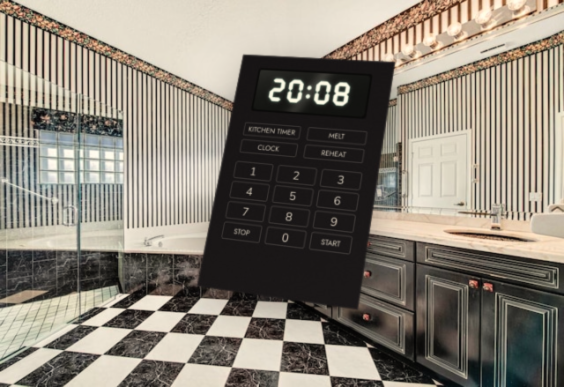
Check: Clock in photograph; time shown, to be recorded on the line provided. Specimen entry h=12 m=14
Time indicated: h=20 m=8
